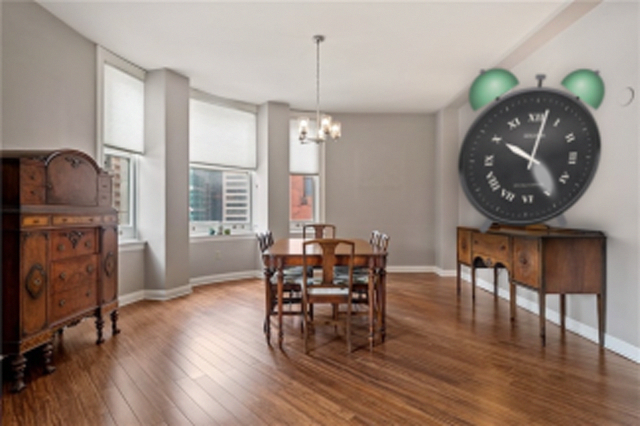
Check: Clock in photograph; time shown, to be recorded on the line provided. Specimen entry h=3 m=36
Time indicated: h=10 m=2
